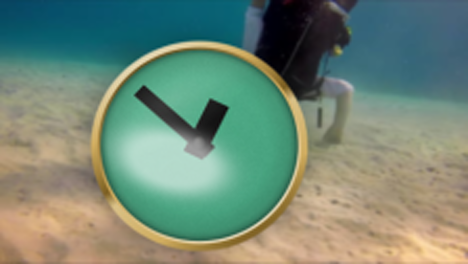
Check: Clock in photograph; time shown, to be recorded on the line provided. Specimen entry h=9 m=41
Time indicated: h=12 m=52
